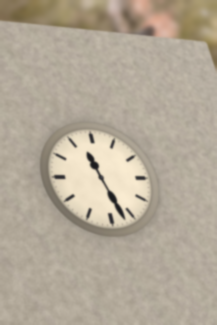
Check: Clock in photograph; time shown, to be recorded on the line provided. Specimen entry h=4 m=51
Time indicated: h=11 m=27
